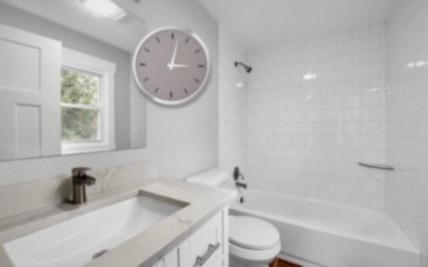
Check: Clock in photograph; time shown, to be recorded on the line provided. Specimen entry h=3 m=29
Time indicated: h=3 m=2
